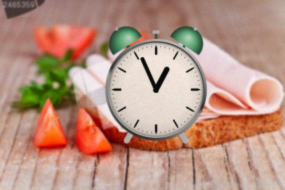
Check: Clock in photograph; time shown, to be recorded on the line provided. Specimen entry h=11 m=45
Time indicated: h=12 m=56
